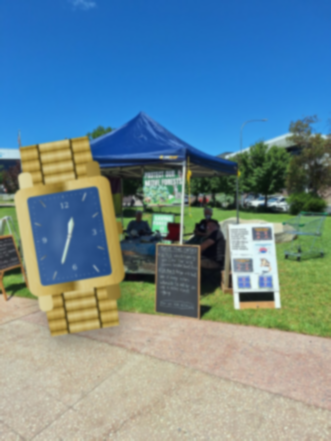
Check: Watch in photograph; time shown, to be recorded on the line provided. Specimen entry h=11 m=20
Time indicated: h=12 m=34
